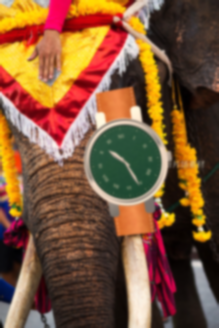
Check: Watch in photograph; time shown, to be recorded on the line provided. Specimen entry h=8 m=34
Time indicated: h=10 m=26
